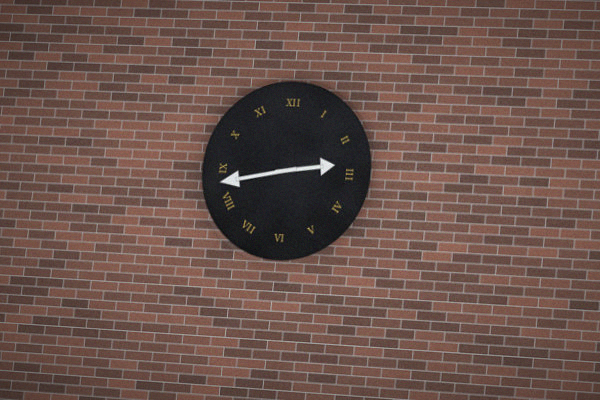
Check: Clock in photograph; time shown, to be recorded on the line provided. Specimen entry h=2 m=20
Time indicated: h=2 m=43
